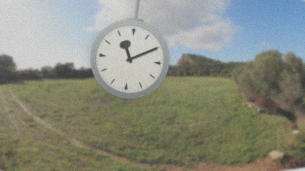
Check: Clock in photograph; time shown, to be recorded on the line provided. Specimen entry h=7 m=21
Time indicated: h=11 m=10
